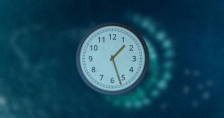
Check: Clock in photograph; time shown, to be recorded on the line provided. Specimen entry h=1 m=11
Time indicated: h=1 m=27
